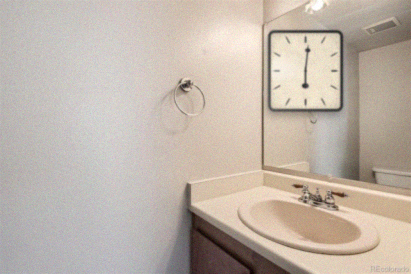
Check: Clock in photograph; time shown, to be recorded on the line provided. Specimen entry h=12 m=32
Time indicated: h=6 m=1
